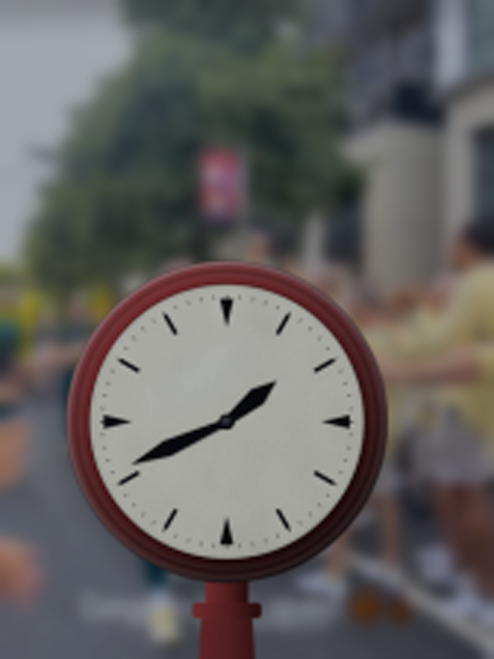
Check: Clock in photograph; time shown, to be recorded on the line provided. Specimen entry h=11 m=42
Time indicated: h=1 m=41
